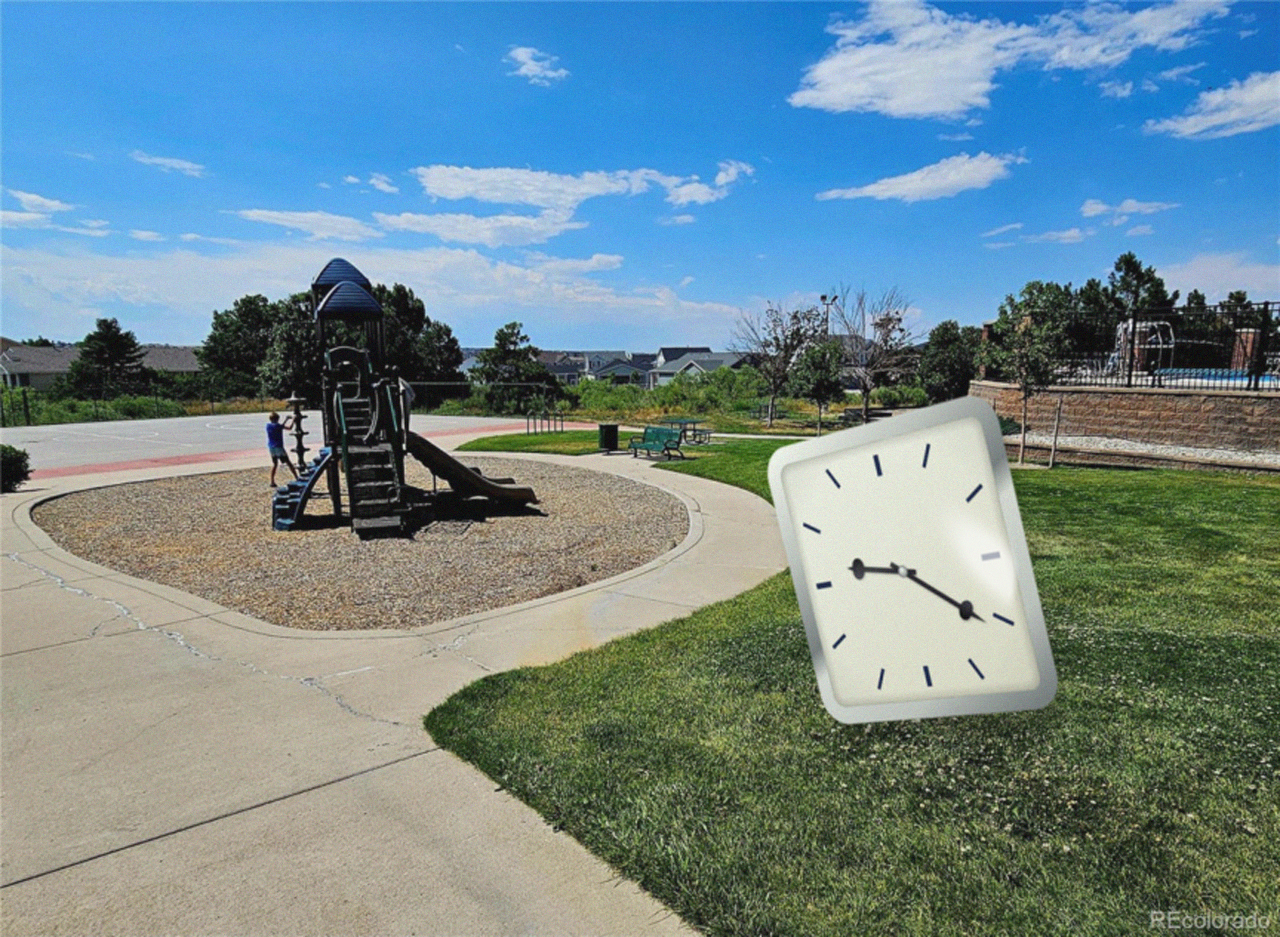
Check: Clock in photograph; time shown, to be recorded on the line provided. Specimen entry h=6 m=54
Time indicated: h=9 m=21
